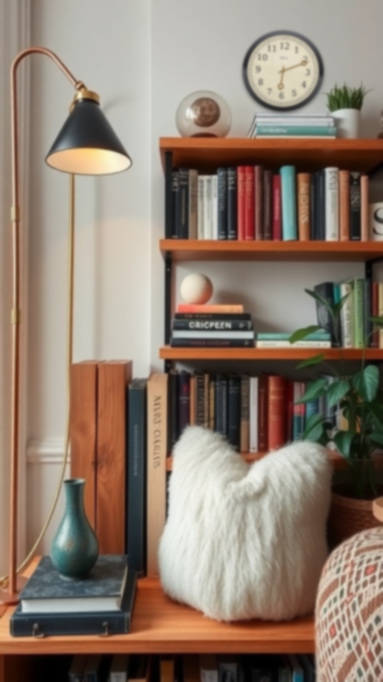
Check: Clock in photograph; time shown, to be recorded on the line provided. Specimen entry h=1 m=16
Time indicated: h=6 m=11
